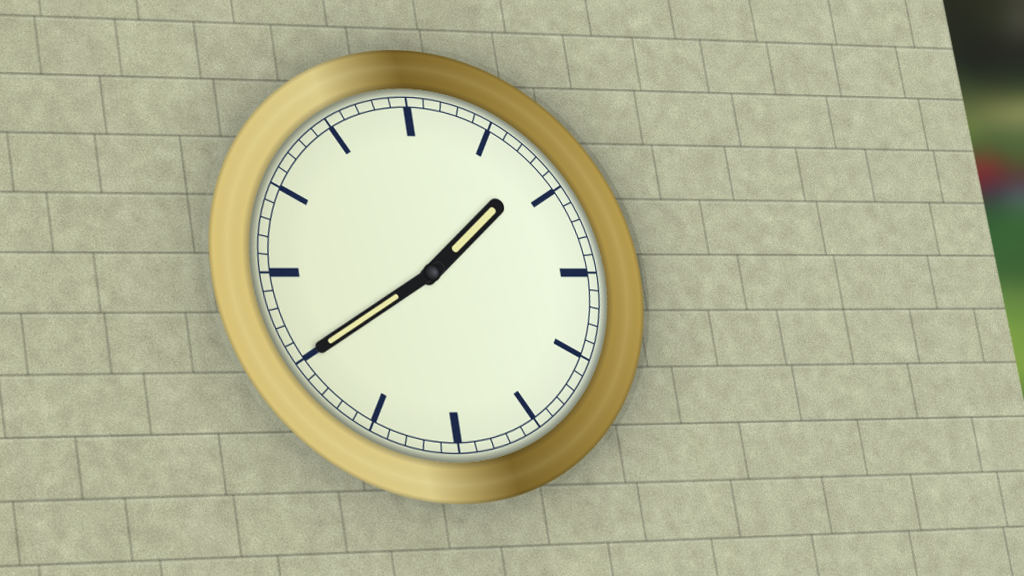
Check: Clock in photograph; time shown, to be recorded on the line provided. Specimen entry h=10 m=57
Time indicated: h=1 m=40
